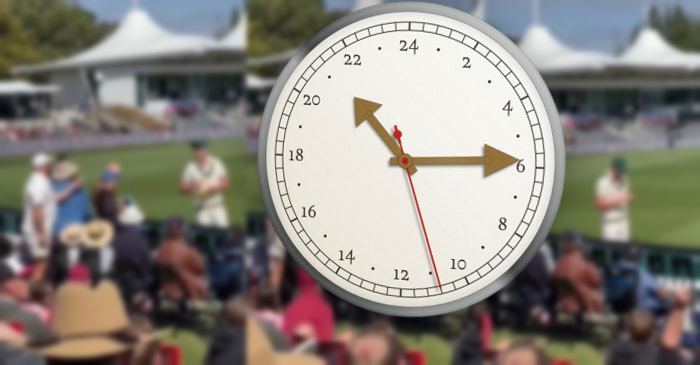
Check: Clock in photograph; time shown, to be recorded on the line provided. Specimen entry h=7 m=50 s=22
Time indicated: h=21 m=14 s=27
